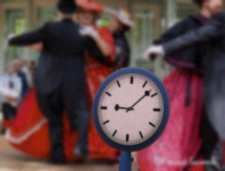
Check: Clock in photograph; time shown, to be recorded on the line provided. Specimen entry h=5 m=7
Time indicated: h=9 m=8
